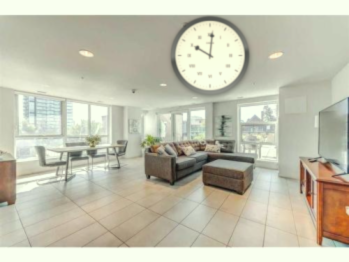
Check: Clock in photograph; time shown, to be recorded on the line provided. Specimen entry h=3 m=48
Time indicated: h=10 m=1
